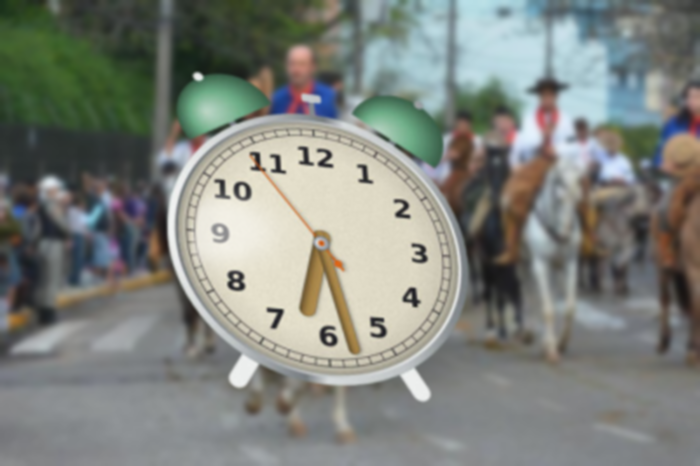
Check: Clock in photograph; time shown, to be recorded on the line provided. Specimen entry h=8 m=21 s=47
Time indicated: h=6 m=27 s=54
